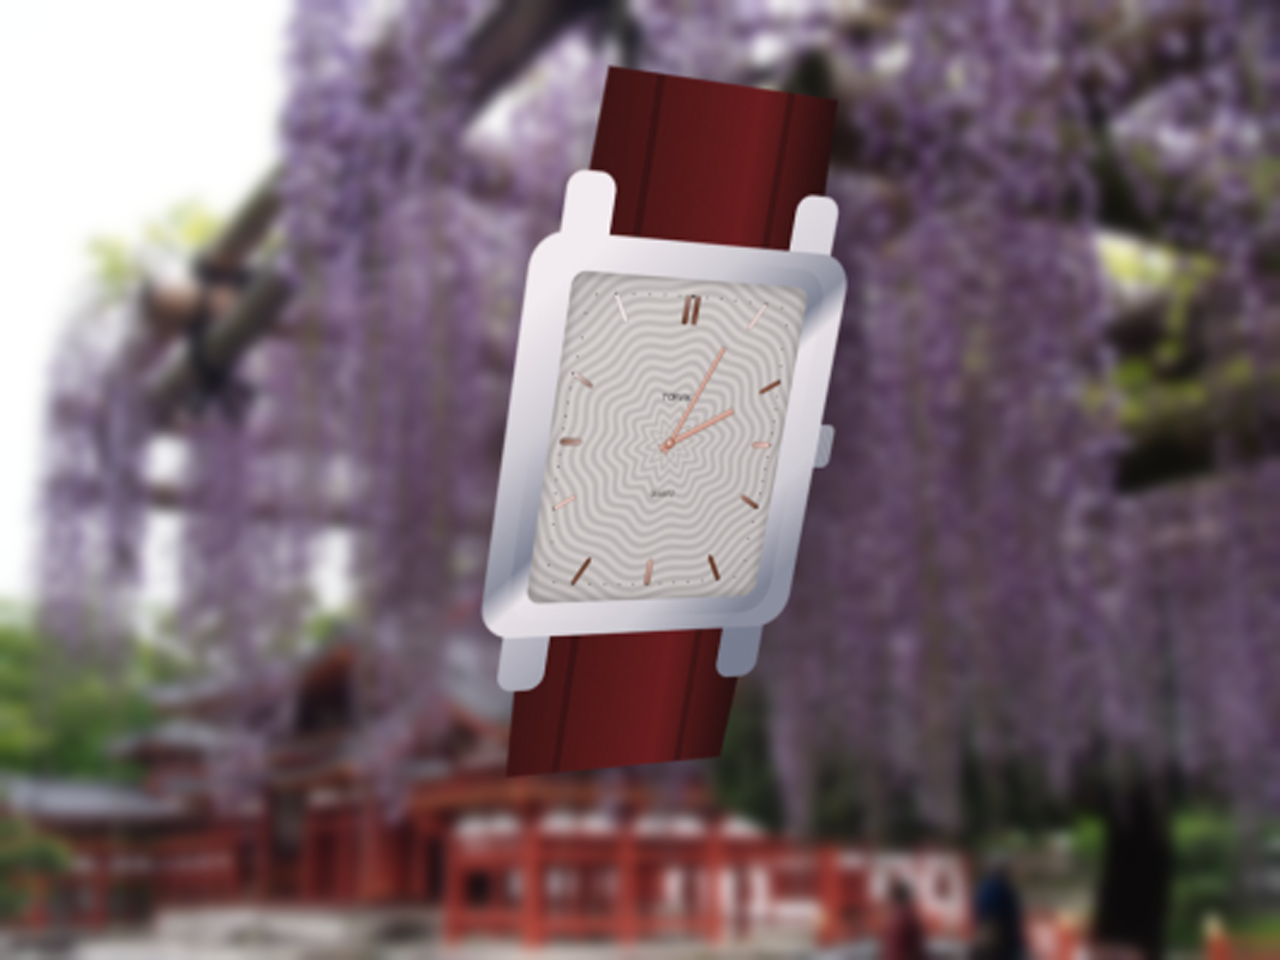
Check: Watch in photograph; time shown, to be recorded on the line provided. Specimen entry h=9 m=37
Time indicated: h=2 m=4
